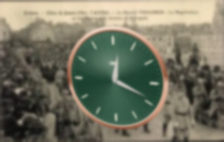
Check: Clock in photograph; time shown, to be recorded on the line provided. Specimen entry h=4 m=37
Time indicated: h=12 m=19
